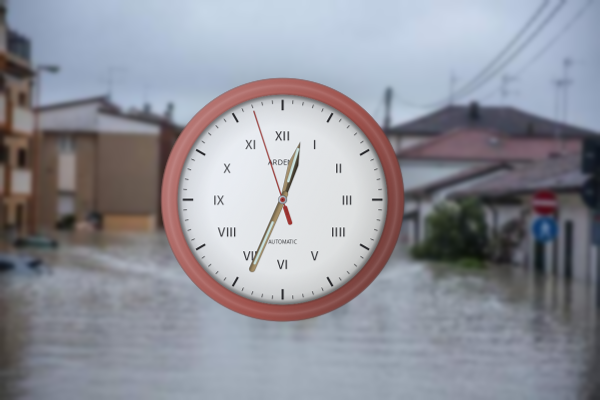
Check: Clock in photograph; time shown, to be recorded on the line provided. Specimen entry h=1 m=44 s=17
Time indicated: h=12 m=33 s=57
